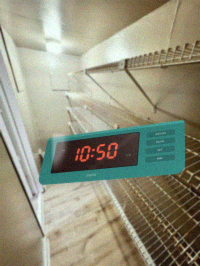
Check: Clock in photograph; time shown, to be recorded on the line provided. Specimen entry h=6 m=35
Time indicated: h=10 m=50
